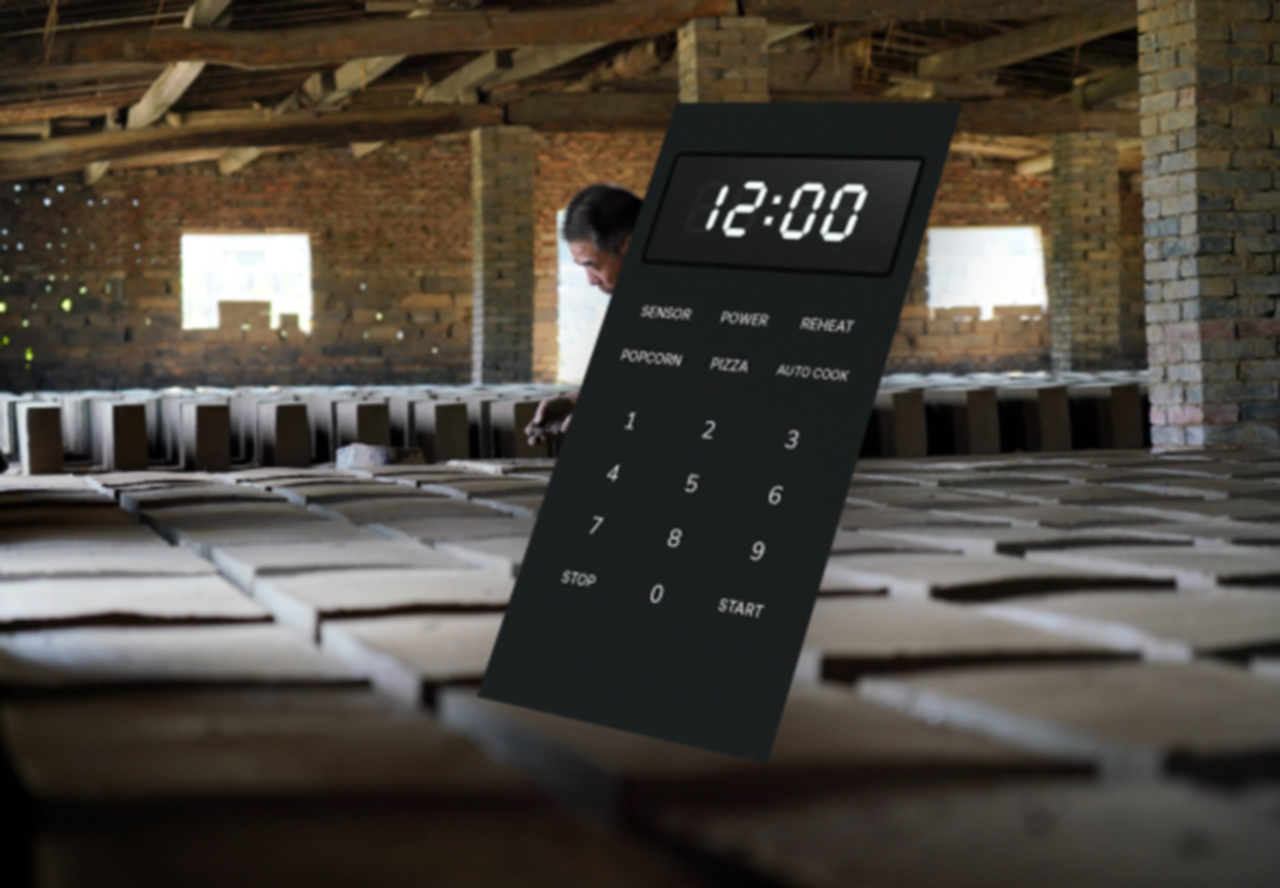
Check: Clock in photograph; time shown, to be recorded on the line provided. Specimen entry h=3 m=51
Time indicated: h=12 m=0
